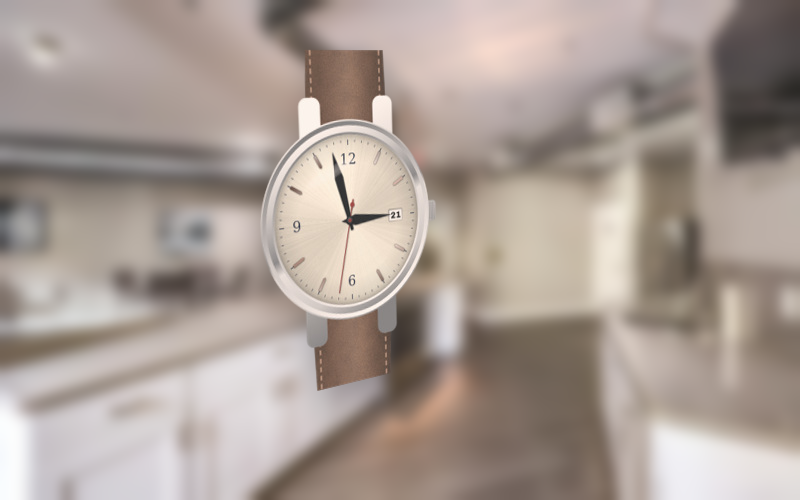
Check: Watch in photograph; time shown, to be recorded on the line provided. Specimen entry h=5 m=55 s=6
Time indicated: h=2 m=57 s=32
